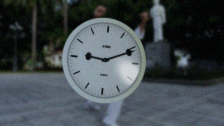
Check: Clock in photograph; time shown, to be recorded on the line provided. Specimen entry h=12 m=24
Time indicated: h=9 m=11
